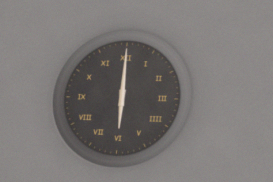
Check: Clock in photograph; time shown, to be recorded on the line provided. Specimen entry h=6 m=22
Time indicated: h=6 m=0
